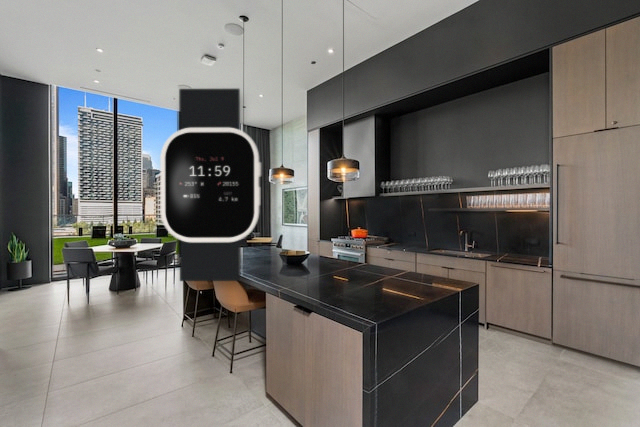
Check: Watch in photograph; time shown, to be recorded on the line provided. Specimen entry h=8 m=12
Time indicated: h=11 m=59
